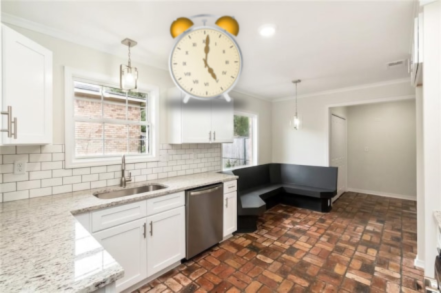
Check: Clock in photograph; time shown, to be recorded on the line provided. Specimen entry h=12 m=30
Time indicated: h=5 m=1
